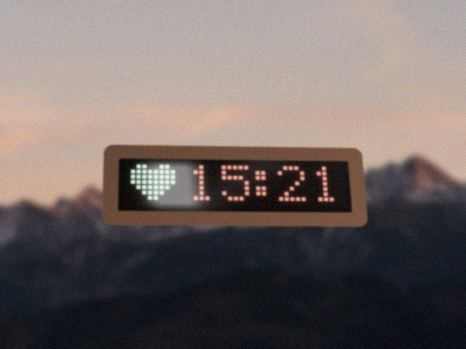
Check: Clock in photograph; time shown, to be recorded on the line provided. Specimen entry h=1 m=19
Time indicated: h=15 m=21
